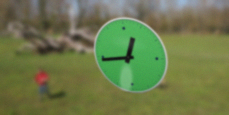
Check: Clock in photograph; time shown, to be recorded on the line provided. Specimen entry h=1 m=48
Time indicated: h=12 m=44
